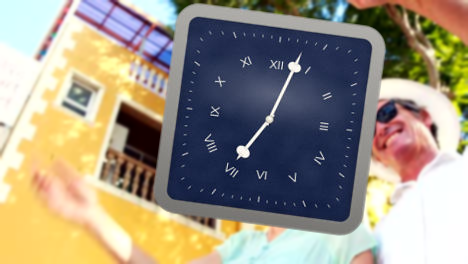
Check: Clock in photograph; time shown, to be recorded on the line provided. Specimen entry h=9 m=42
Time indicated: h=7 m=3
